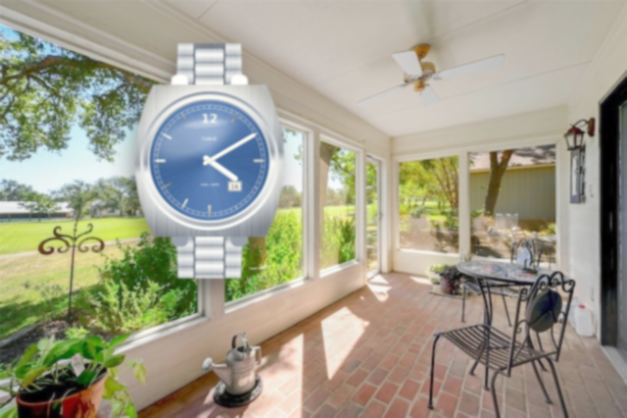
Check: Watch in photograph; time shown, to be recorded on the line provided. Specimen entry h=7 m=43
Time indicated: h=4 m=10
